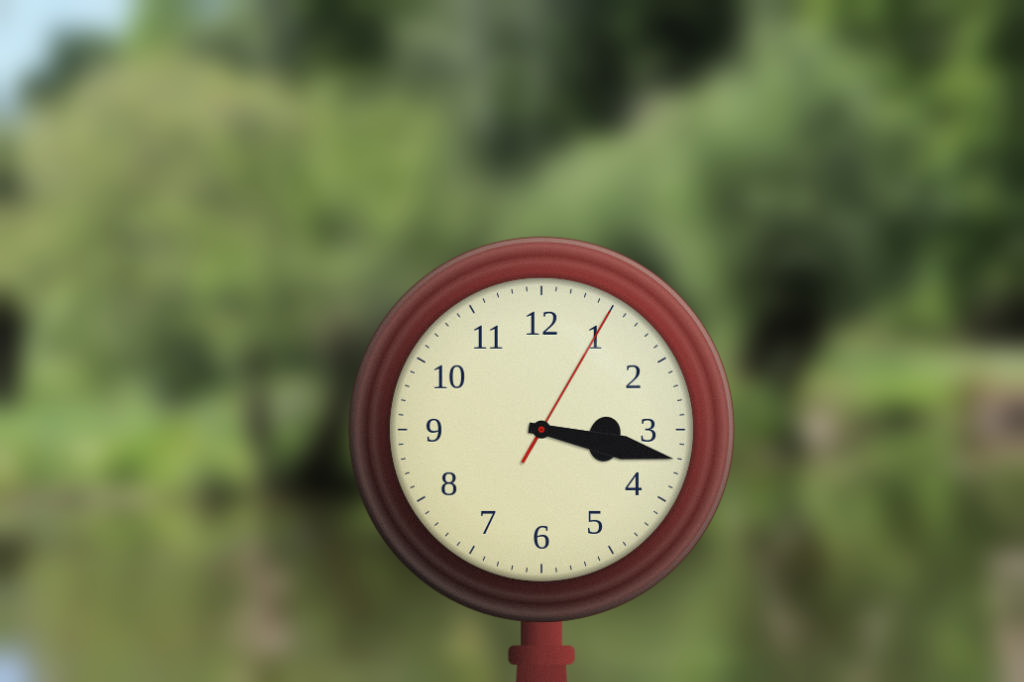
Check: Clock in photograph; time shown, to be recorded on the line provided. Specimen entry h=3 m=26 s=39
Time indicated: h=3 m=17 s=5
